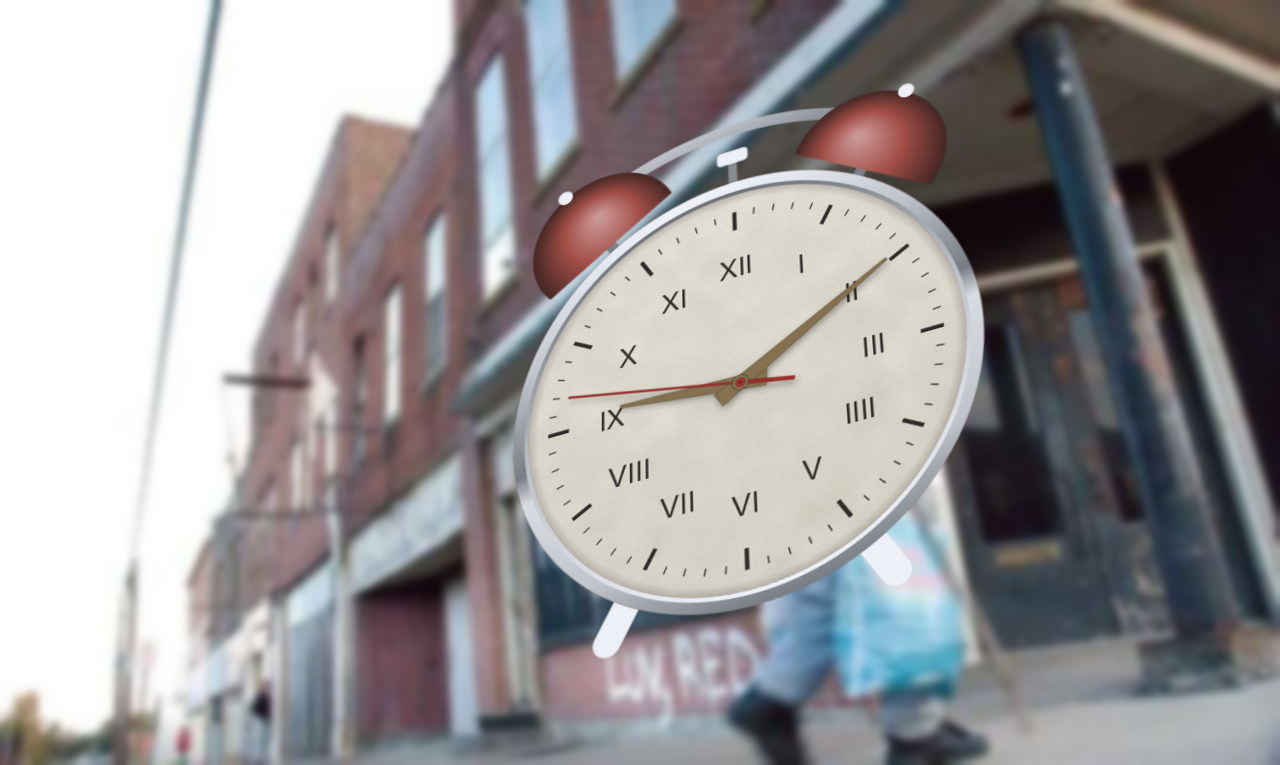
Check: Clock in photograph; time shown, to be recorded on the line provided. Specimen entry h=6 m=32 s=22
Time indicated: h=9 m=9 s=47
